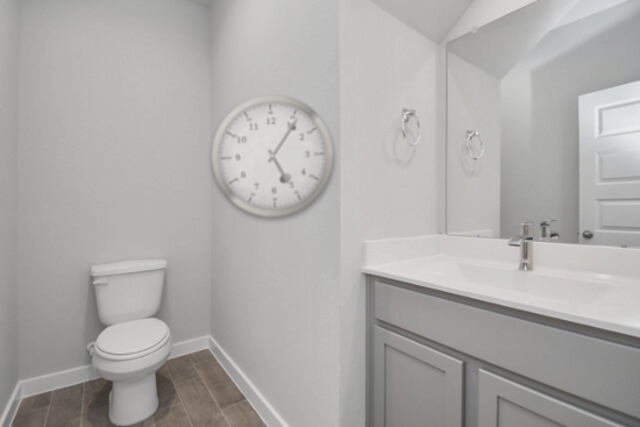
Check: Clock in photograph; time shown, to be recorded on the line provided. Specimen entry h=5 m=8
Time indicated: h=5 m=6
